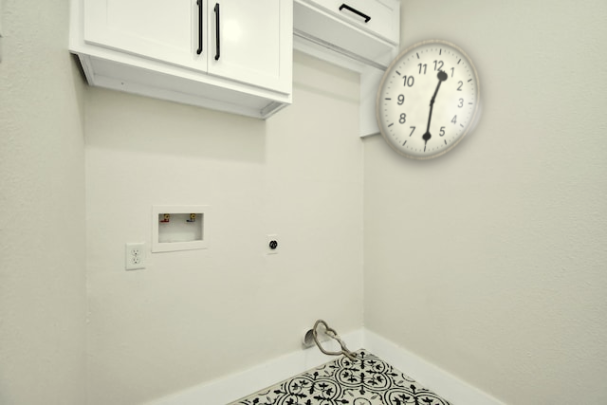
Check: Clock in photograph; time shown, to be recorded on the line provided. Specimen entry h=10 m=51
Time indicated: h=12 m=30
